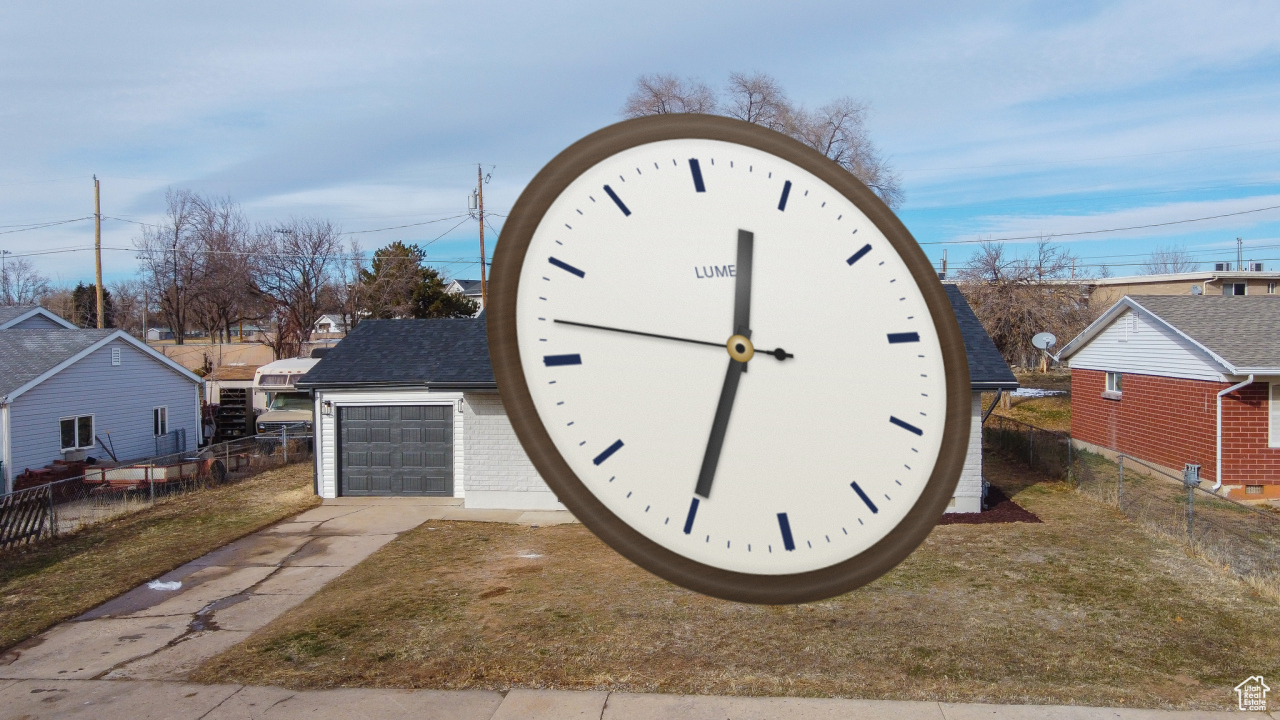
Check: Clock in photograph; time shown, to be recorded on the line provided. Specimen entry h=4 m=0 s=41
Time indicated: h=12 m=34 s=47
